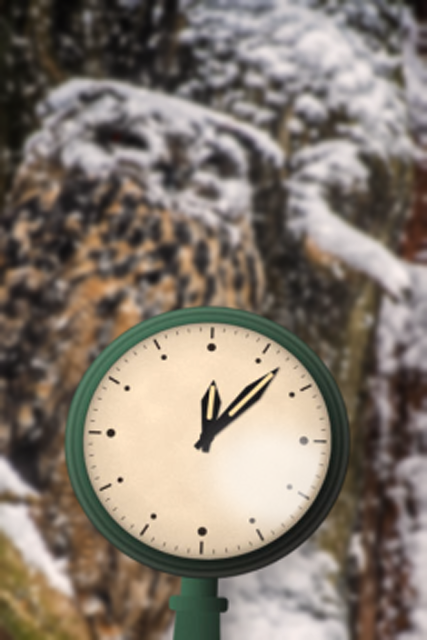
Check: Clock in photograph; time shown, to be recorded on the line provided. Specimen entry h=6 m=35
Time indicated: h=12 m=7
